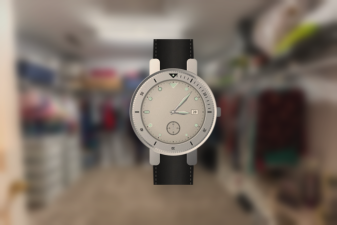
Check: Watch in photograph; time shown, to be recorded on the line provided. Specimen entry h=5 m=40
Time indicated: h=3 m=7
